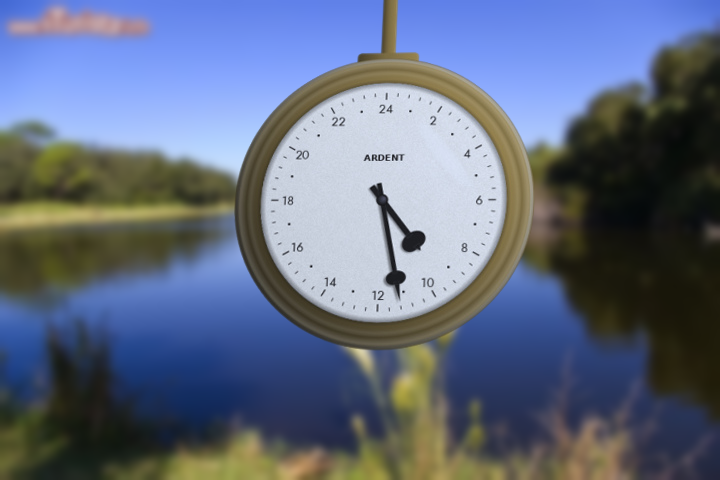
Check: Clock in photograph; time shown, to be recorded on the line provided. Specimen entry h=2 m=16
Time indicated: h=9 m=28
